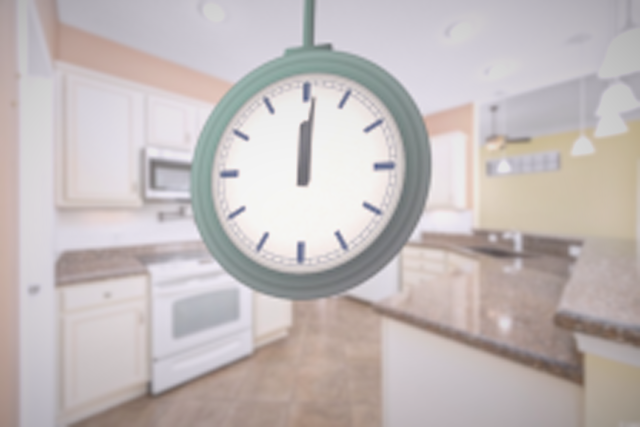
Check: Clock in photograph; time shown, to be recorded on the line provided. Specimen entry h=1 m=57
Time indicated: h=12 m=1
